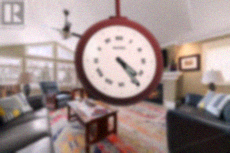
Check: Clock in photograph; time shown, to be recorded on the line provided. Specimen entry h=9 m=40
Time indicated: h=4 m=24
